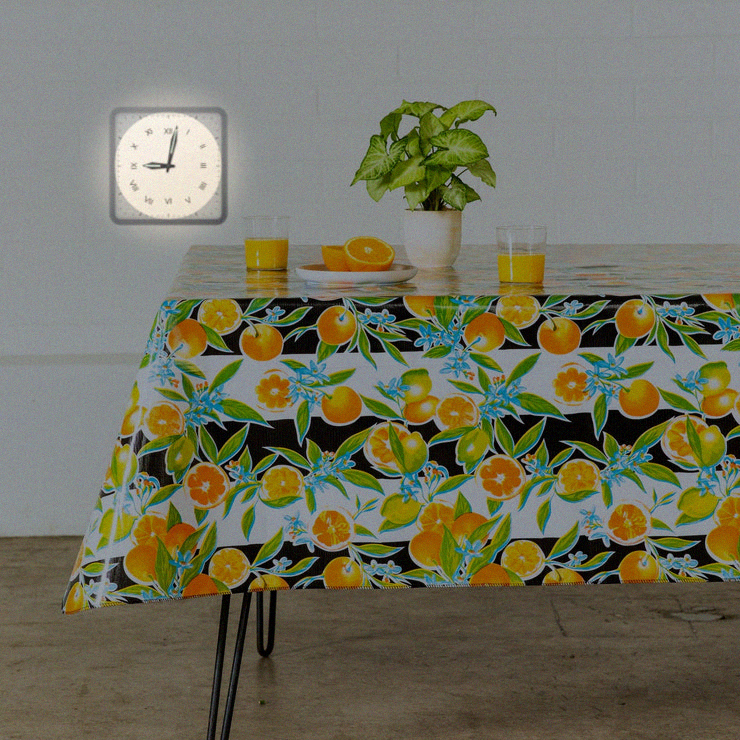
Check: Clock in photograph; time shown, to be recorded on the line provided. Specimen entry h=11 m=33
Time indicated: h=9 m=2
